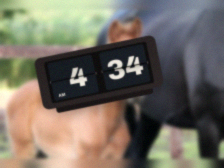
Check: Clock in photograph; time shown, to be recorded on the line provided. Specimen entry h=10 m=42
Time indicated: h=4 m=34
